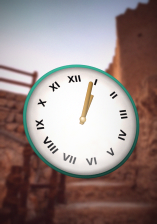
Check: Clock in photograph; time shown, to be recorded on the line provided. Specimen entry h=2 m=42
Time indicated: h=1 m=4
